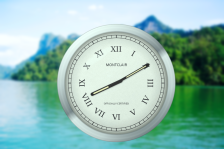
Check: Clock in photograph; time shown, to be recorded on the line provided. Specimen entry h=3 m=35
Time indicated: h=8 m=10
